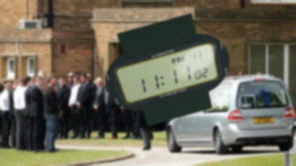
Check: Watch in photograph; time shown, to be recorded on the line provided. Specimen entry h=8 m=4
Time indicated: h=11 m=11
